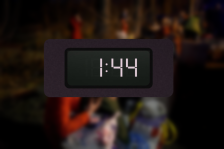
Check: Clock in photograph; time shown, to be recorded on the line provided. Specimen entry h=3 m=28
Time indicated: h=1 m=44
